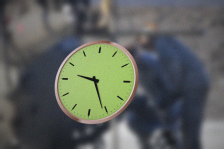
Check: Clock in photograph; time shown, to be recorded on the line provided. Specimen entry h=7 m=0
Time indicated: h=9 m=26
